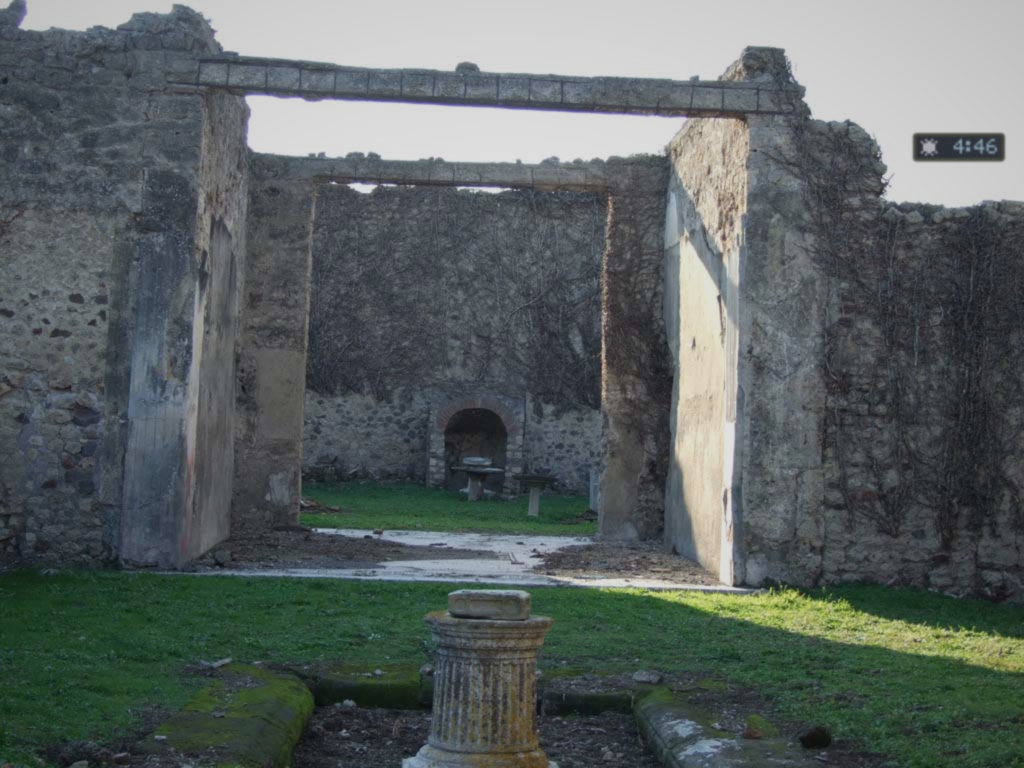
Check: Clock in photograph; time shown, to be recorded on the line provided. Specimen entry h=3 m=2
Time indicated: h=4 m=46
